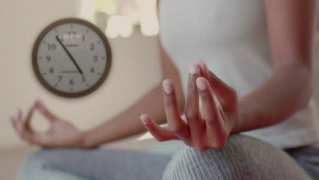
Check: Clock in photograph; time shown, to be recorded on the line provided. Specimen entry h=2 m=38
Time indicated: h=4 m=54
